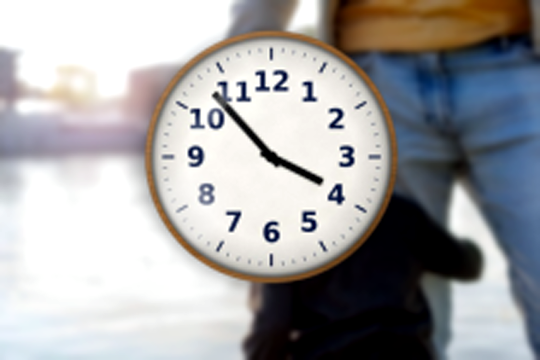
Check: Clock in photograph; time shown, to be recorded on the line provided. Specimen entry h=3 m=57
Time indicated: h=3 m=53
